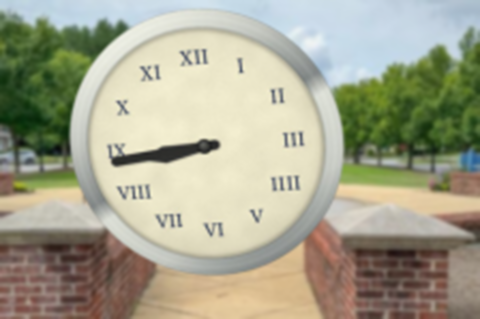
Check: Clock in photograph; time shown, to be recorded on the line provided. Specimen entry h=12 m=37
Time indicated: h=8 m=44
